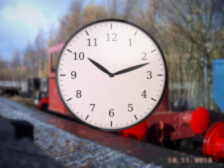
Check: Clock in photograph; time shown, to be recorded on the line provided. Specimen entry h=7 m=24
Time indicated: h=10 m=12
